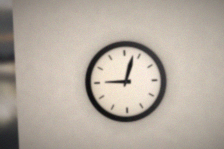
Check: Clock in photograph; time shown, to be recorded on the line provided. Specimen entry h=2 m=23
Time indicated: h=9 m=3
